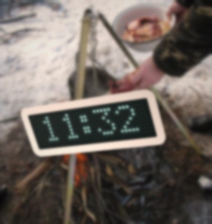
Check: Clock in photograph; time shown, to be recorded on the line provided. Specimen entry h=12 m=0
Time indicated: h=11 m=32
